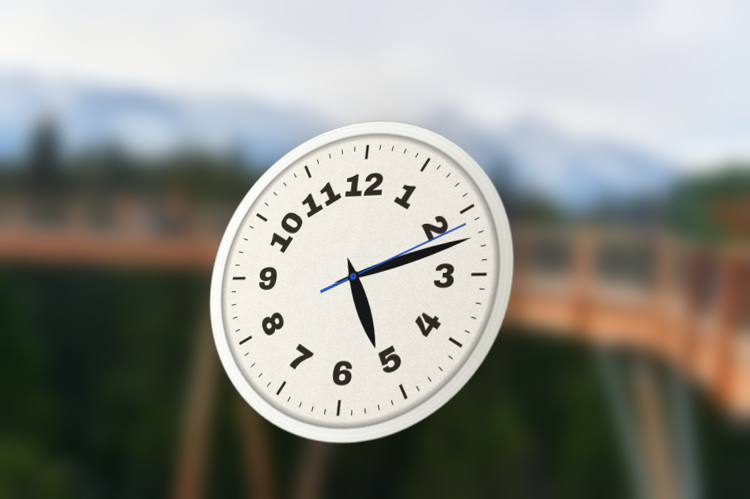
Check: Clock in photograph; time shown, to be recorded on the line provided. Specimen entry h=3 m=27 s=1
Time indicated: h=5 m=12 s=11
